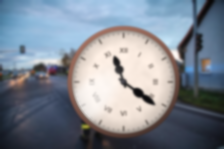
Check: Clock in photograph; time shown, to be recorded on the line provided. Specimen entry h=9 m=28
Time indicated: h=11 m=21
